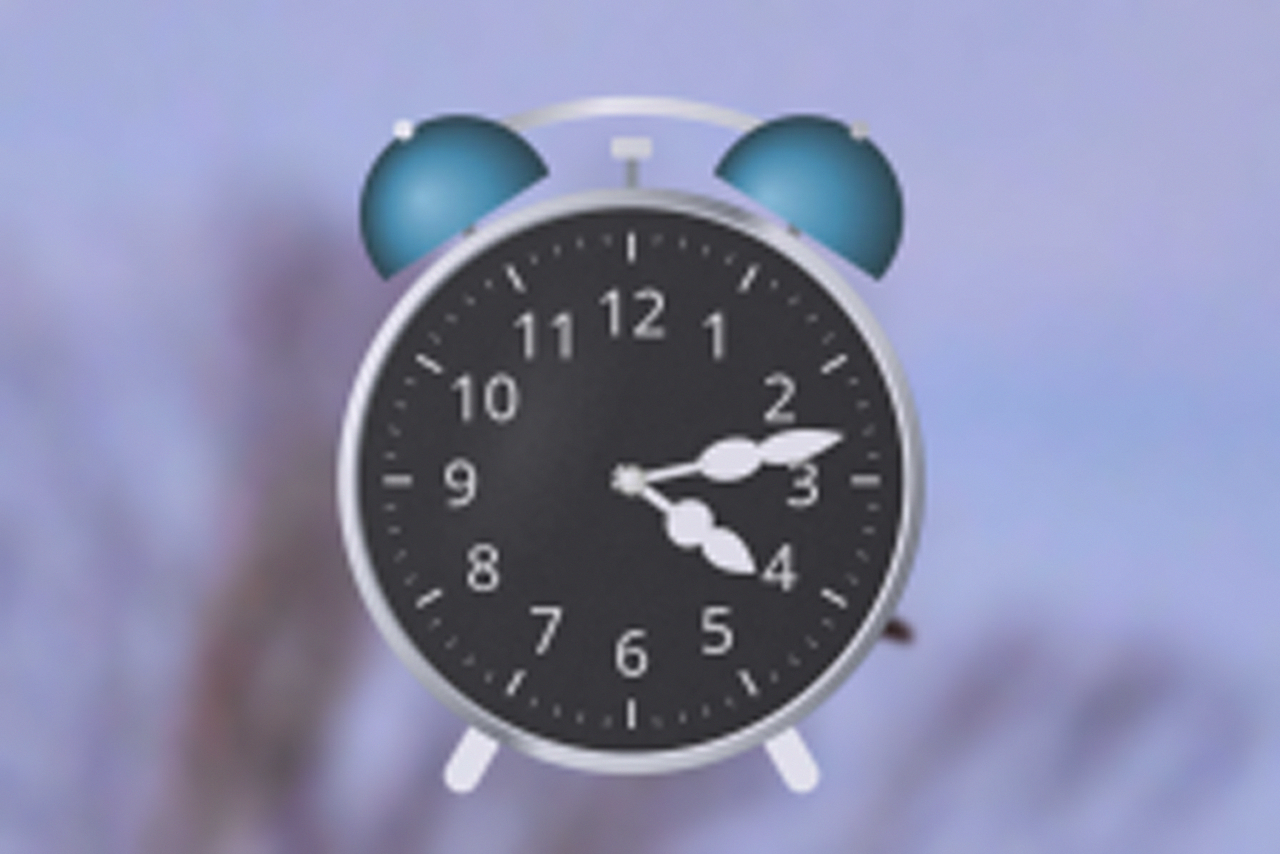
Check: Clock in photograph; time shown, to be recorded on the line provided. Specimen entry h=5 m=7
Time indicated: h=4 m=13
